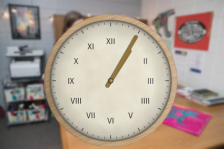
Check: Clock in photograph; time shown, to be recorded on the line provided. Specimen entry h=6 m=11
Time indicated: h=1 m=5
